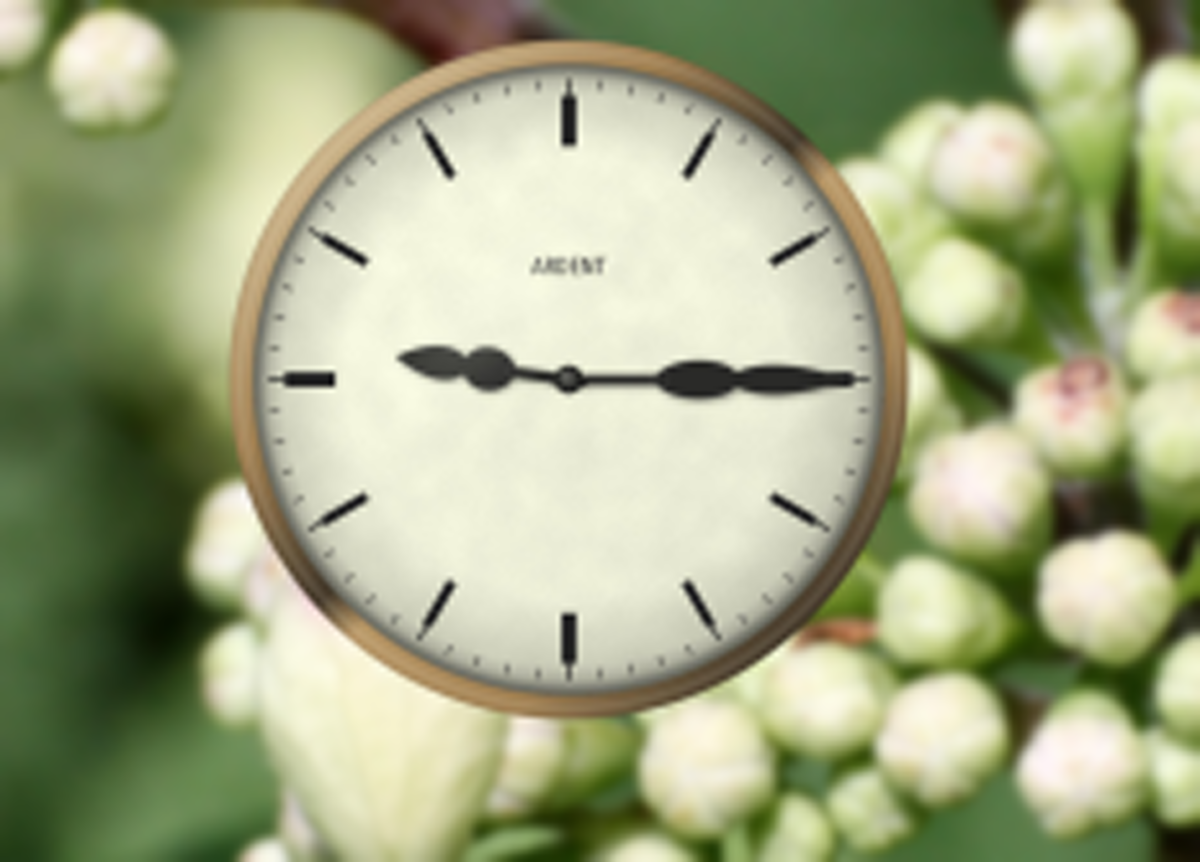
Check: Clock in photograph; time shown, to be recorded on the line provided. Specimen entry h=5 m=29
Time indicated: h=9 m=15
